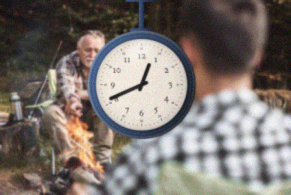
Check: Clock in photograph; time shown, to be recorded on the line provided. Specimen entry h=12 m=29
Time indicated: h=12 m=41
